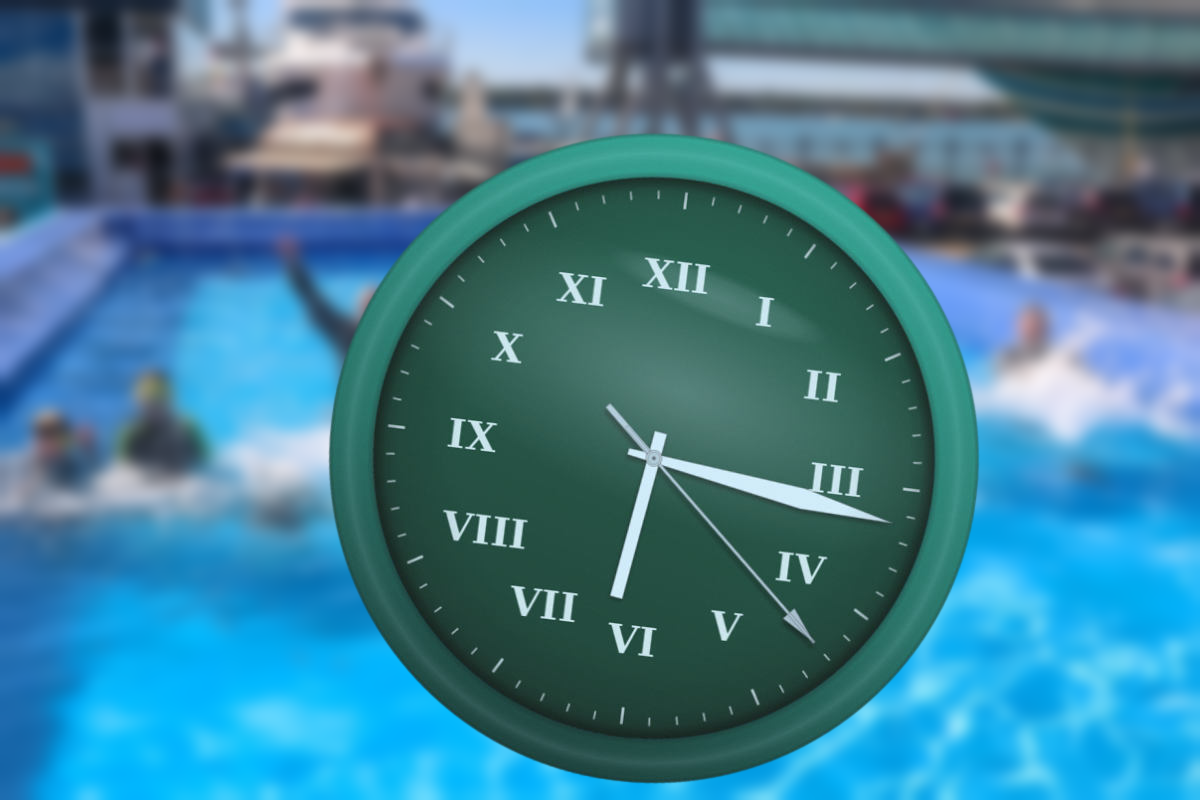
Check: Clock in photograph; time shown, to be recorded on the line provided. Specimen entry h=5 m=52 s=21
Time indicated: h=6 m=16 s=22
